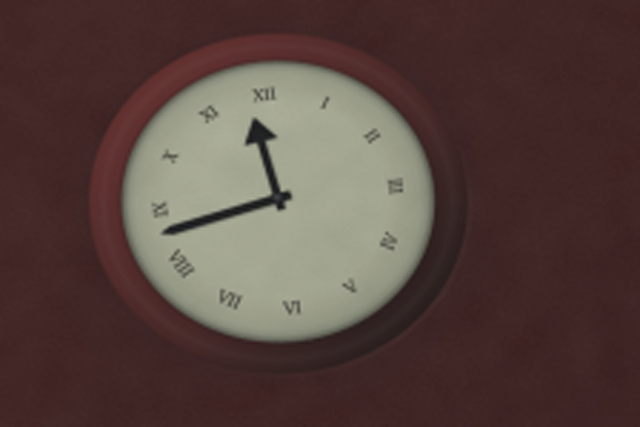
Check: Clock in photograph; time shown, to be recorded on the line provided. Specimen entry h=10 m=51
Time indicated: h=11 m=43
